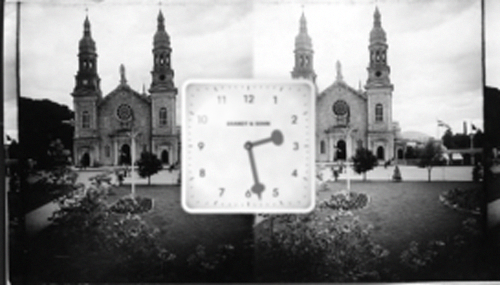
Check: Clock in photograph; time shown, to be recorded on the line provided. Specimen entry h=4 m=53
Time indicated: h=2 m=28
